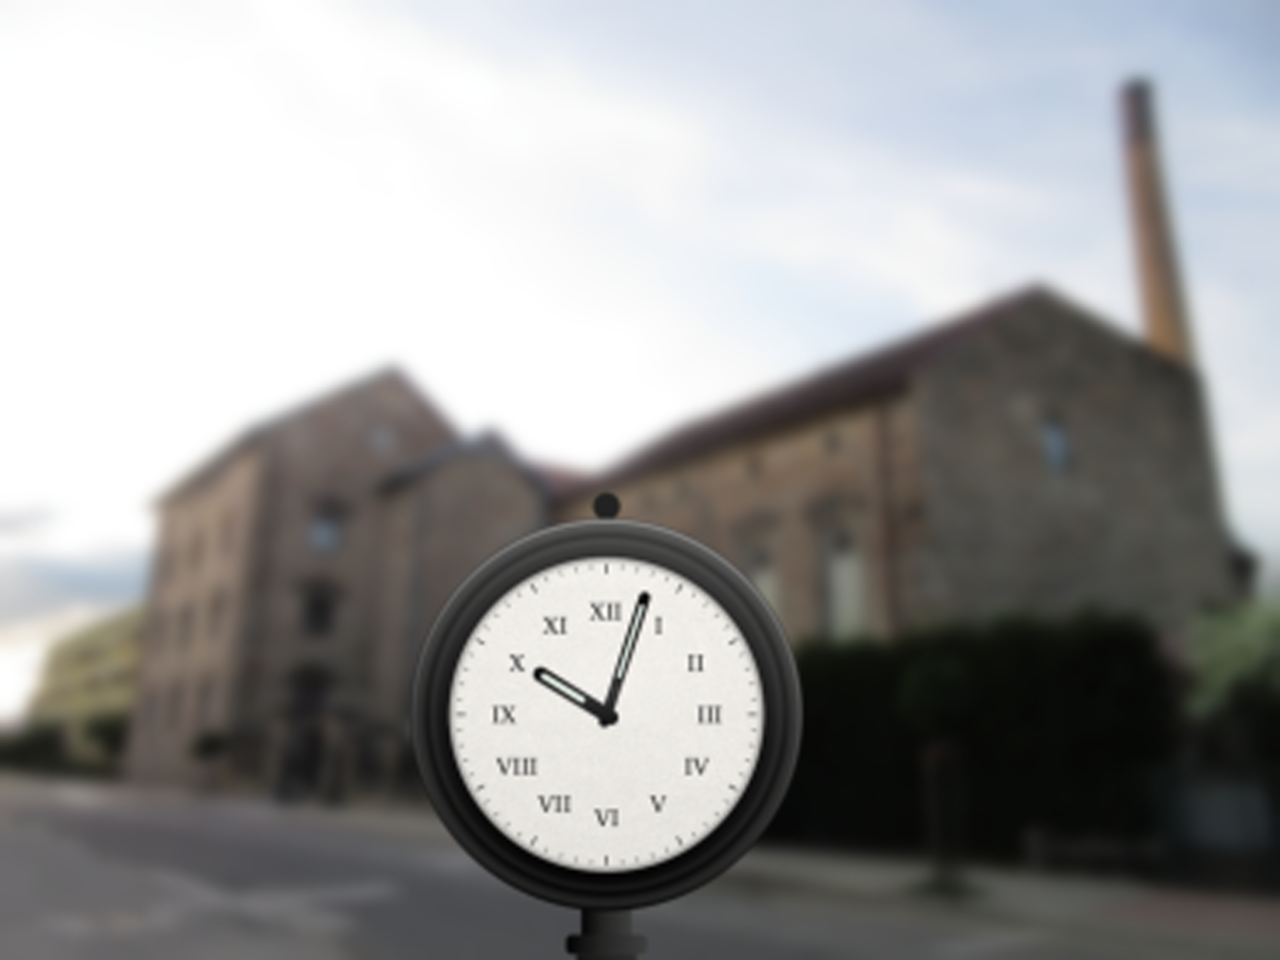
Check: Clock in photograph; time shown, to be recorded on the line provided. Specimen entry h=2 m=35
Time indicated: h=10 m=3
